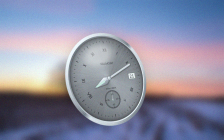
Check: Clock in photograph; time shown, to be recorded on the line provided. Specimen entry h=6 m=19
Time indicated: h=8 m=11
